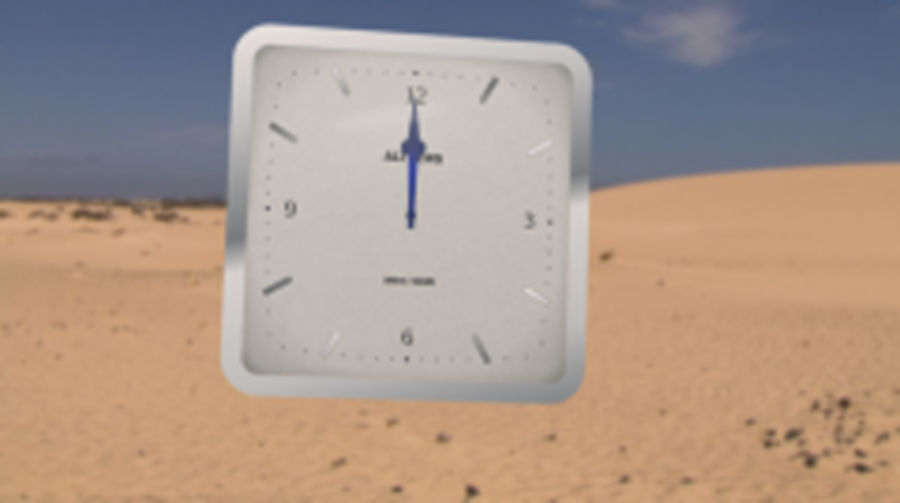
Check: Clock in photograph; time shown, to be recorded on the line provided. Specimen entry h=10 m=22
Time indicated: h=12 m=0
